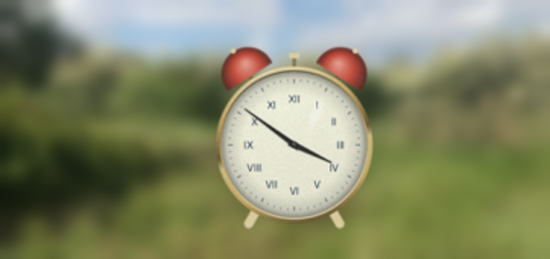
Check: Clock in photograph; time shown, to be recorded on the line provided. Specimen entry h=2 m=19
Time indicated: h=3 m=51
